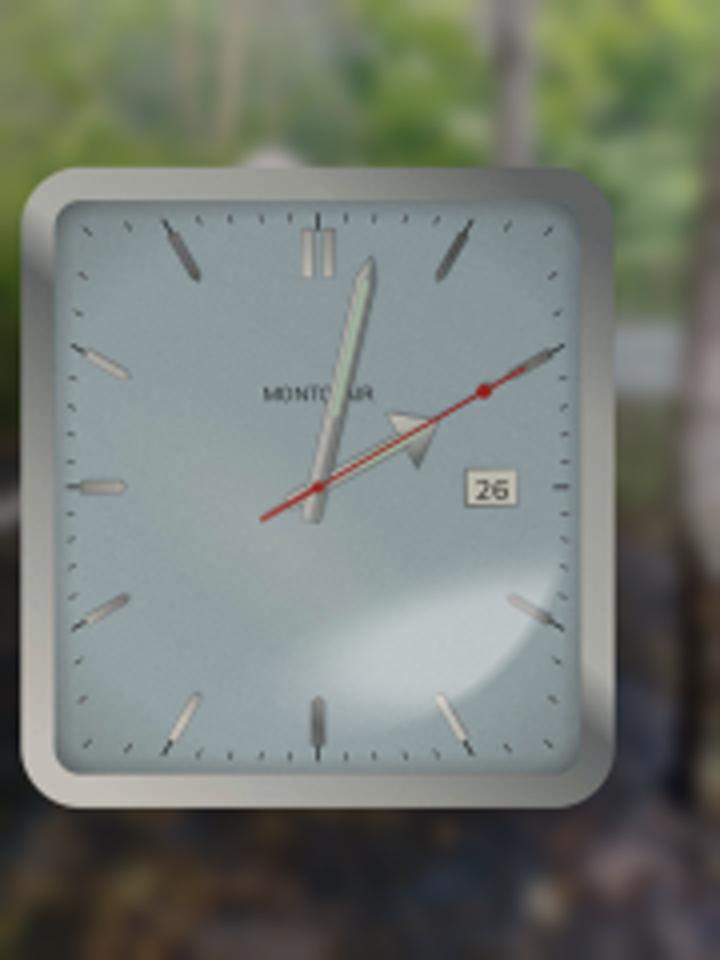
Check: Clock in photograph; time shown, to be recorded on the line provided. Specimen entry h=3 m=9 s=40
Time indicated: h=2 m=2 s=10
